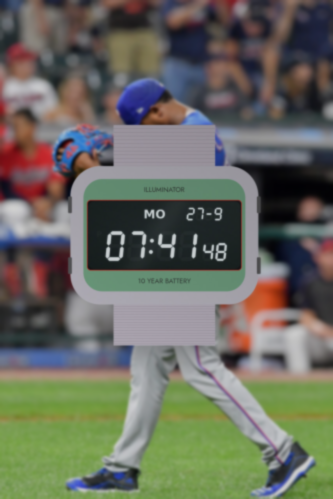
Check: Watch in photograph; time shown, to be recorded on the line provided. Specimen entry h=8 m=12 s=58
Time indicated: h=7 m=41 s=48
